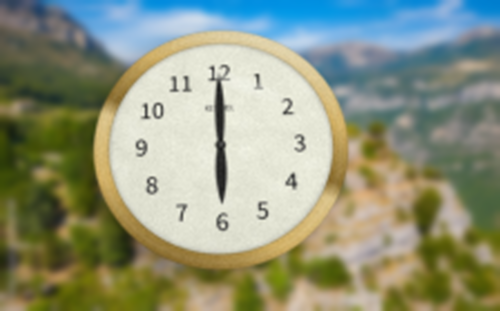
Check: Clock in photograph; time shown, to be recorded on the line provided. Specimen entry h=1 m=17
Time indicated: h=6 m=0
